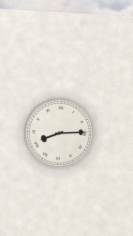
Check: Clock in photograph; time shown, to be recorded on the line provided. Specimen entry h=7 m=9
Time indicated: h=8 m=14
